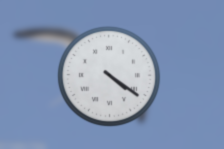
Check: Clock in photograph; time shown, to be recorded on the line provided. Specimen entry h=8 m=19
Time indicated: h=4 m=21
